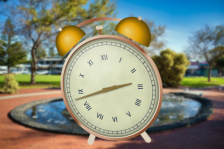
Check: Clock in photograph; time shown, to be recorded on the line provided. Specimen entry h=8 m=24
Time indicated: h=2 m=43
